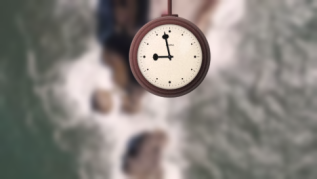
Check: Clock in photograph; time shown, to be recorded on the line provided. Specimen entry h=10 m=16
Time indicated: h=8 m=58
